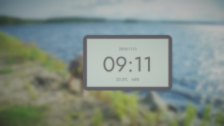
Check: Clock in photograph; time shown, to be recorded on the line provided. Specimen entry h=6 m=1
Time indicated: h=9 m=11
